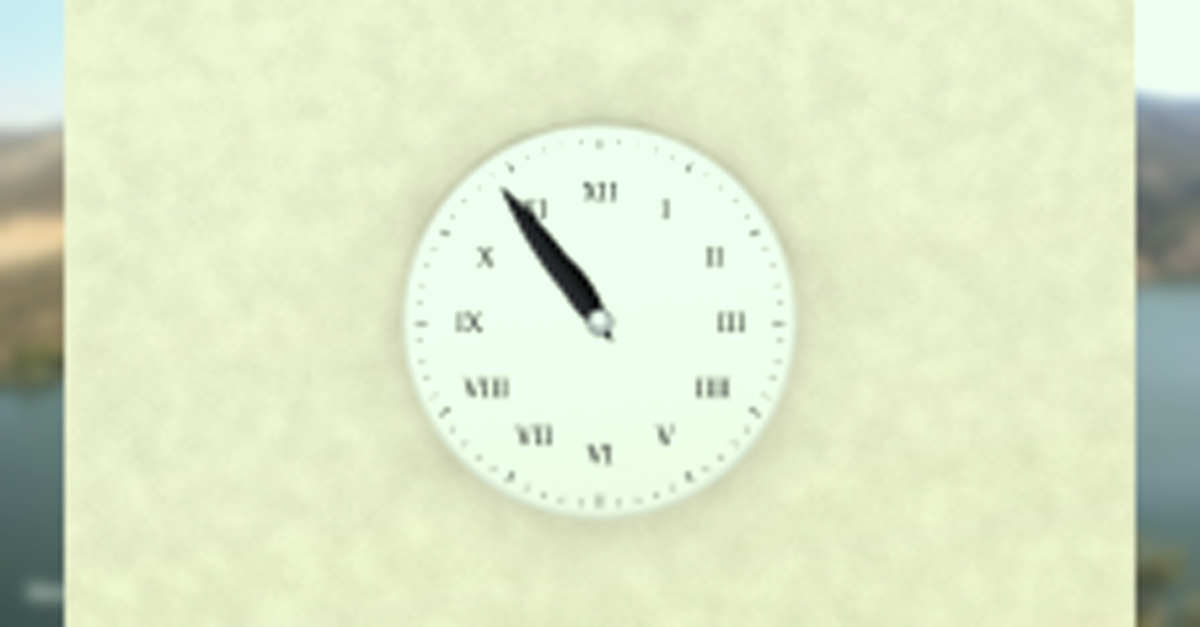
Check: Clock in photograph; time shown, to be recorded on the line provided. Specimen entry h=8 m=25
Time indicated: h=10 m=54
